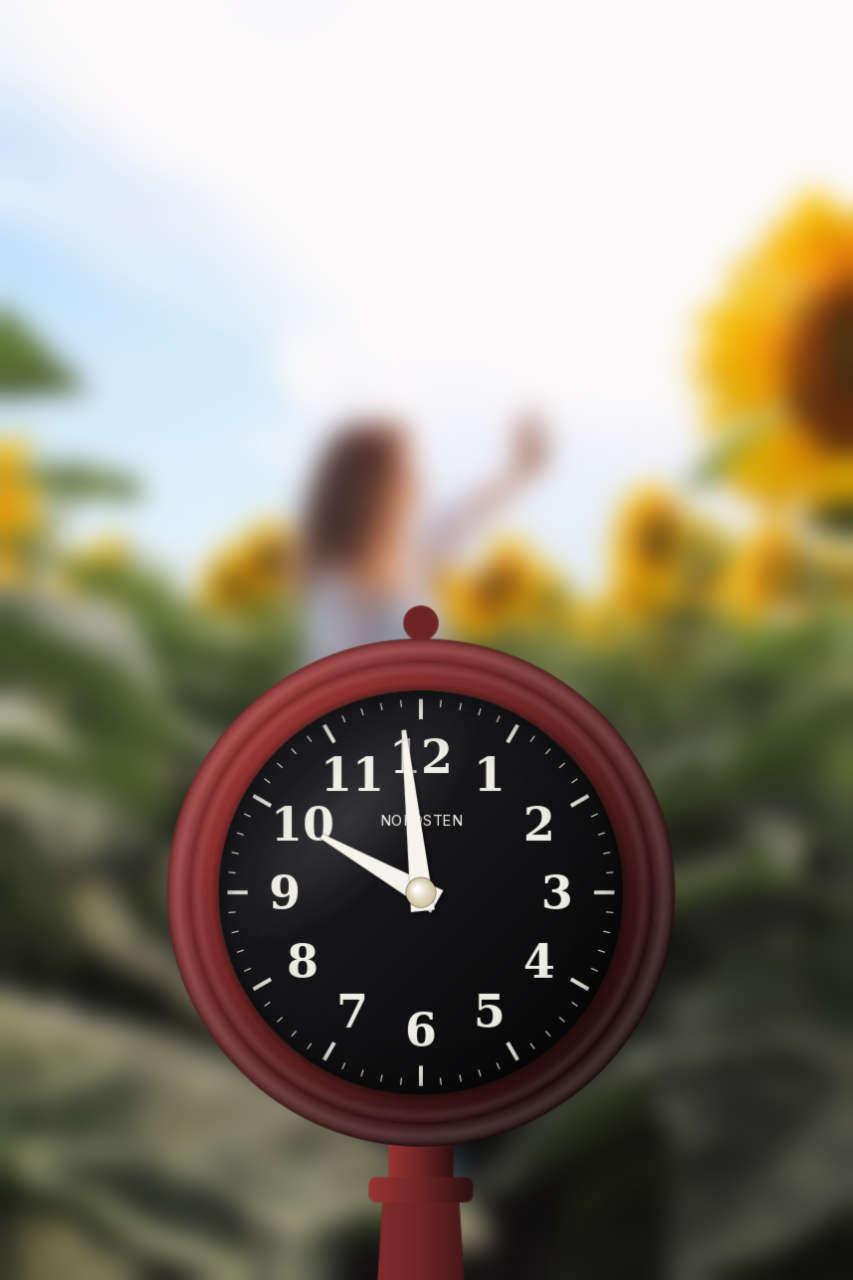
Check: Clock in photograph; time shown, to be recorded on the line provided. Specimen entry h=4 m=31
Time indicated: h=9 m=59
